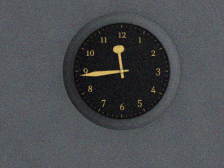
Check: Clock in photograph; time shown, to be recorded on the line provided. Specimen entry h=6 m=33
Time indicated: h=11 m=44
